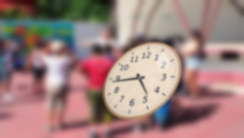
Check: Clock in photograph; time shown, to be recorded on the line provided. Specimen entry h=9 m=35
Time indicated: h=4 m=44
